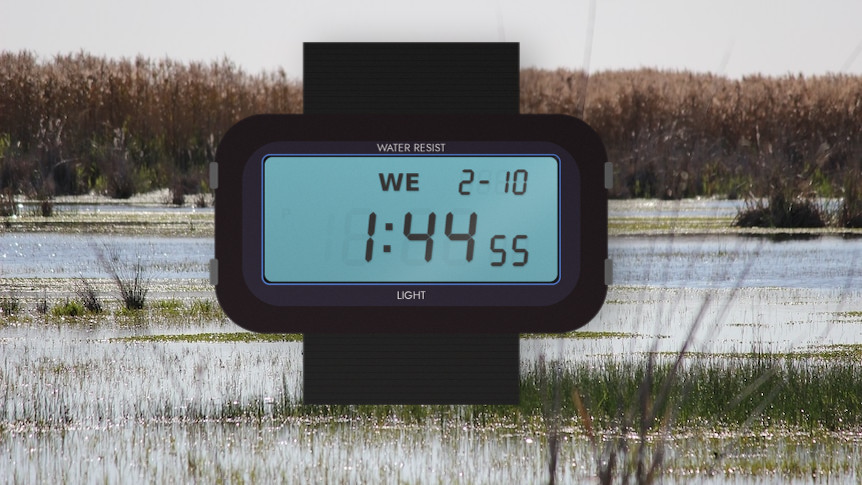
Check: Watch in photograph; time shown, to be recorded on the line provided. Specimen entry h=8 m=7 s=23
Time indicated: h=1 m=44 s=55
